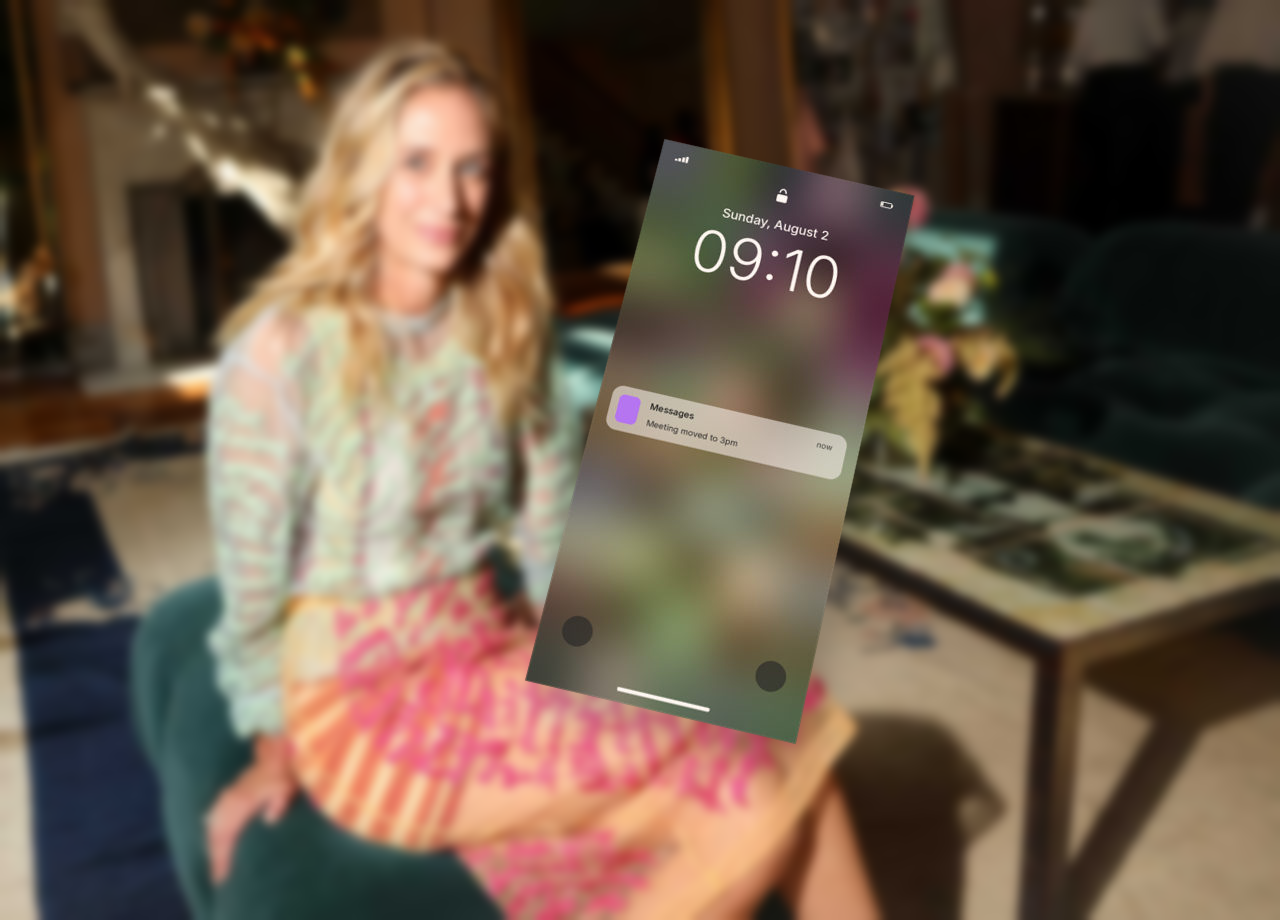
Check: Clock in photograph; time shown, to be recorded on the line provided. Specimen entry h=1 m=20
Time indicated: h=9 m=10
